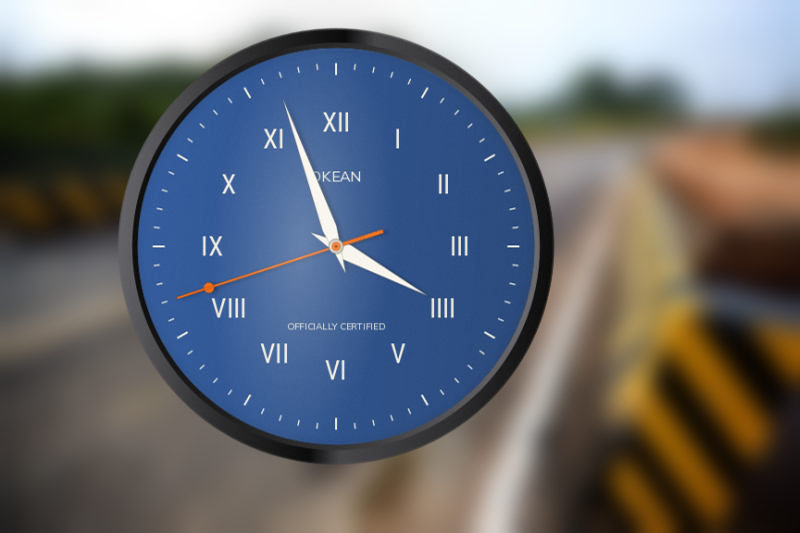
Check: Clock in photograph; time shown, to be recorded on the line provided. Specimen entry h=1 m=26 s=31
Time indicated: h=3 m=56 s=42
